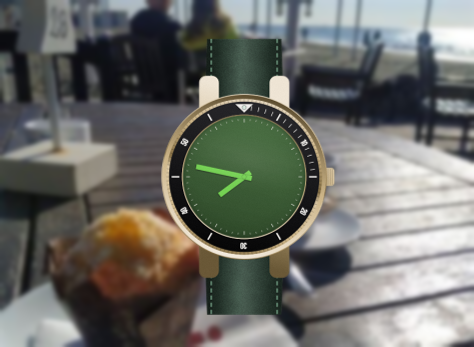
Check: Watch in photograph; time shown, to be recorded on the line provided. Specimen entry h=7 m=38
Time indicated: h=7 m=47
